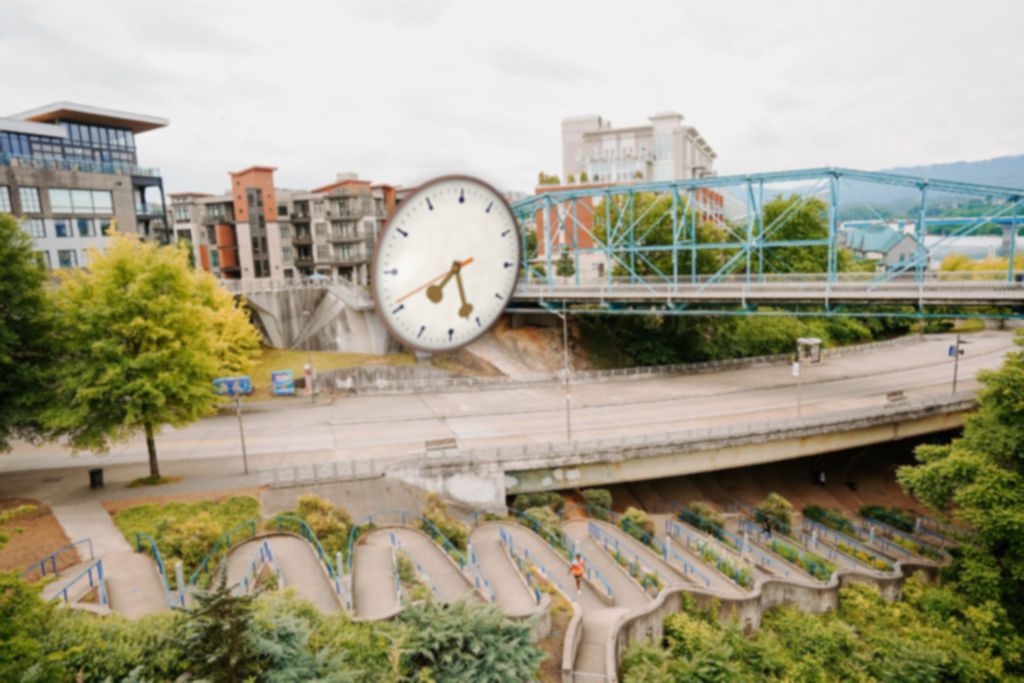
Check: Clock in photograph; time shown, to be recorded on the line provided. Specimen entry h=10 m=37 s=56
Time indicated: h=7 m=26 s=41
